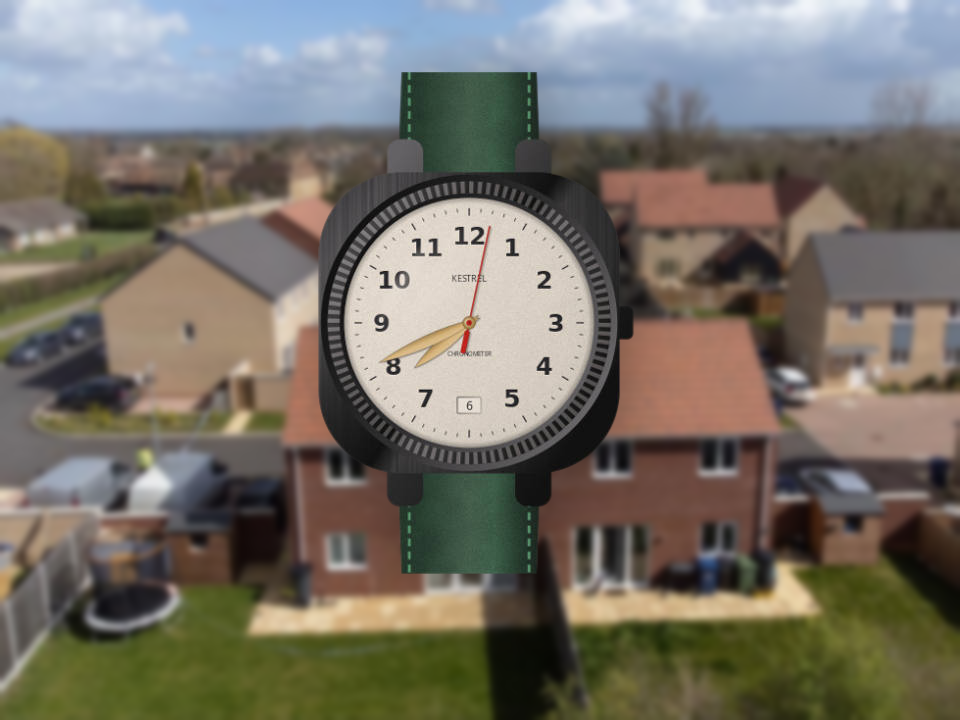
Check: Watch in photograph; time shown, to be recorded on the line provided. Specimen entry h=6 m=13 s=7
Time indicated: h=7 m=41 s=2
